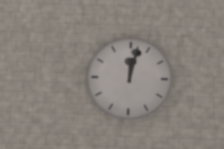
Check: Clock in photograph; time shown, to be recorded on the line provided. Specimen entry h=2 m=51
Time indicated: h=12 m=2
